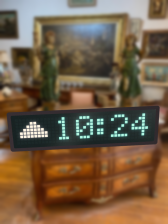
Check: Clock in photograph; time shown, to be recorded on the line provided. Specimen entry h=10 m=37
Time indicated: h=10 m=24
